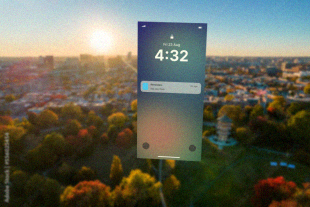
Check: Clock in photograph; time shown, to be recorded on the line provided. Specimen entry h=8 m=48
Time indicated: h=4 m=32
